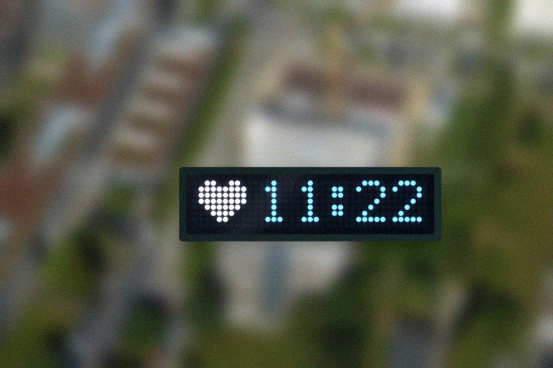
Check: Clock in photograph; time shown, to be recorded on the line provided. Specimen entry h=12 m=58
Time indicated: h=11 m=22
